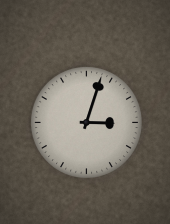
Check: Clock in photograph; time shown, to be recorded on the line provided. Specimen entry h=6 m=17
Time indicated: h=3 m=3
